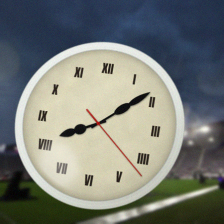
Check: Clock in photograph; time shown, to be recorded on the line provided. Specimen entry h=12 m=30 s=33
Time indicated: h=8 m=8 s=22
